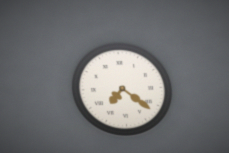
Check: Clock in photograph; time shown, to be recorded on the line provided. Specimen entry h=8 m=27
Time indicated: h=7 m=22
